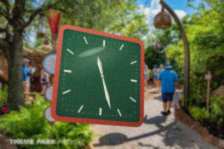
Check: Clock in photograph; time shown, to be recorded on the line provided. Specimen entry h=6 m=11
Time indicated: h=11 m=27
